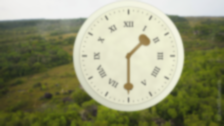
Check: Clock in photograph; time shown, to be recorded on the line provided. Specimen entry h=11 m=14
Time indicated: h=1 m=30
